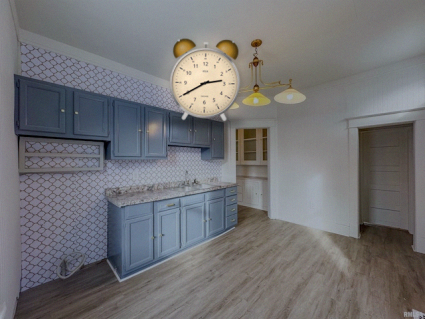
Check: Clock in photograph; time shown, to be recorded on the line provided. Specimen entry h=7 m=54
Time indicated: h=2 m=40
